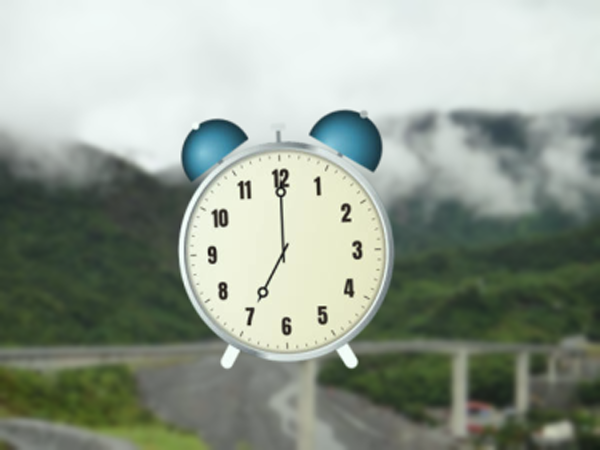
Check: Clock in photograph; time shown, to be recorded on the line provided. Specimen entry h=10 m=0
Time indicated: h=7 m=0
